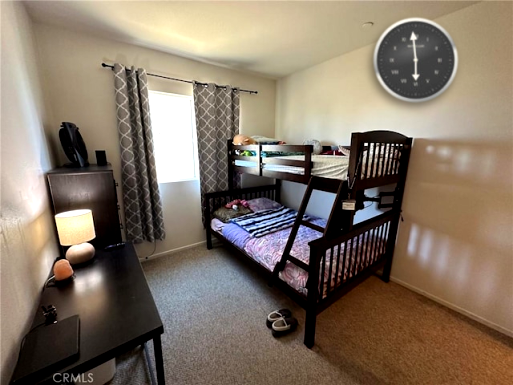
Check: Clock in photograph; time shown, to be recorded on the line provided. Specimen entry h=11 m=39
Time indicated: h=5 m=59
